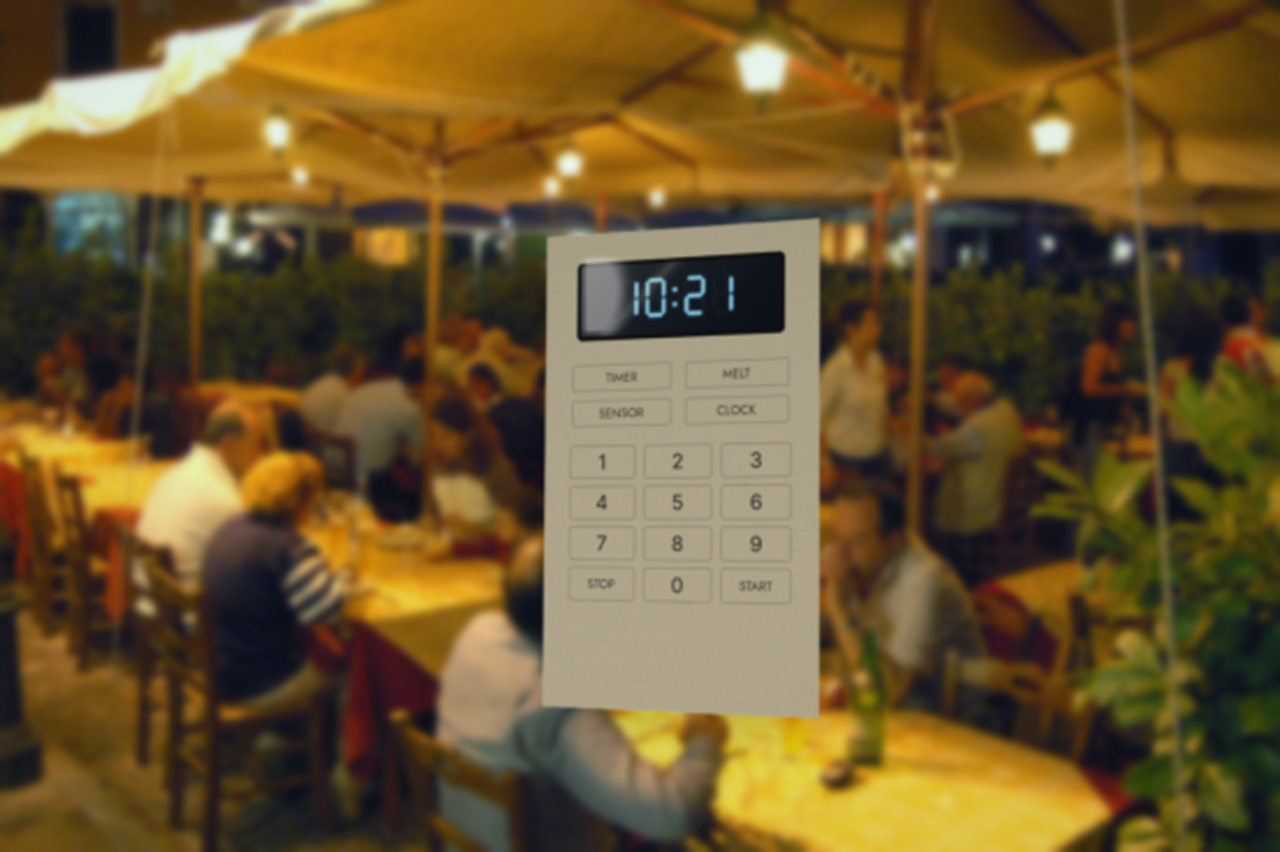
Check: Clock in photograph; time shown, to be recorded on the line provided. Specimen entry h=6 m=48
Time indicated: h=10 m=21
